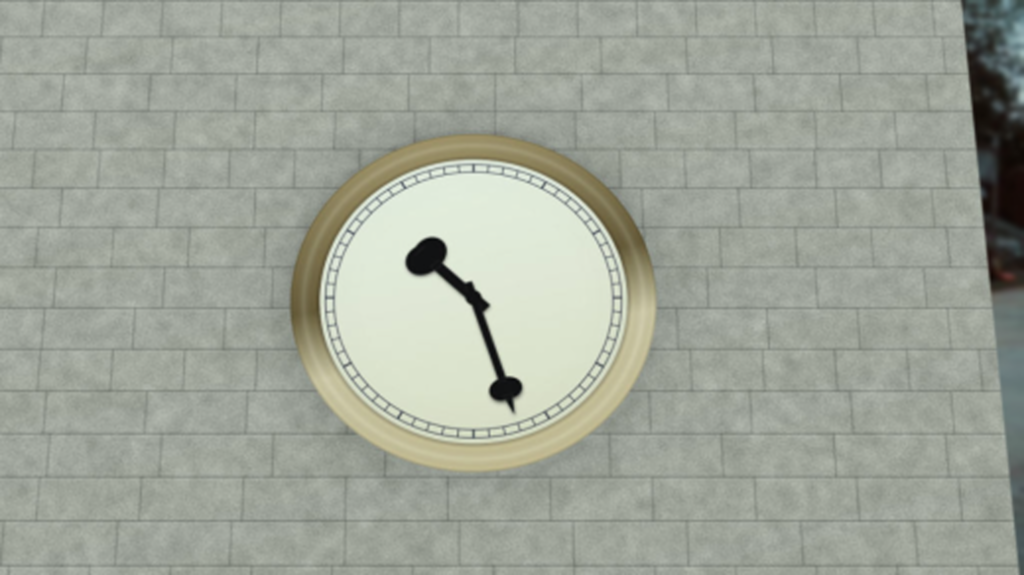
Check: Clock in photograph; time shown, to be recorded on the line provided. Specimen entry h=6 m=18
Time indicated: h=10 m=27
